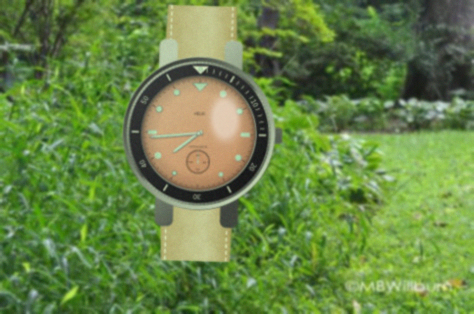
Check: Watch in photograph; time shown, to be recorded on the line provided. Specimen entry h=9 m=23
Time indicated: h=7 m=44
